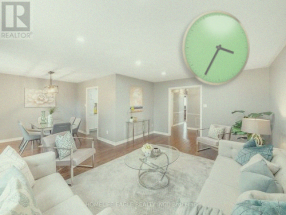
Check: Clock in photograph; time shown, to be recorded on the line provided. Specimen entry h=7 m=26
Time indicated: h=3 m=35
